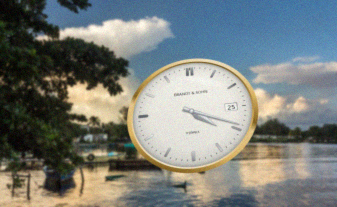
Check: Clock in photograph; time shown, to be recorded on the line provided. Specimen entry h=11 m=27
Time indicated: h=4 m=19
